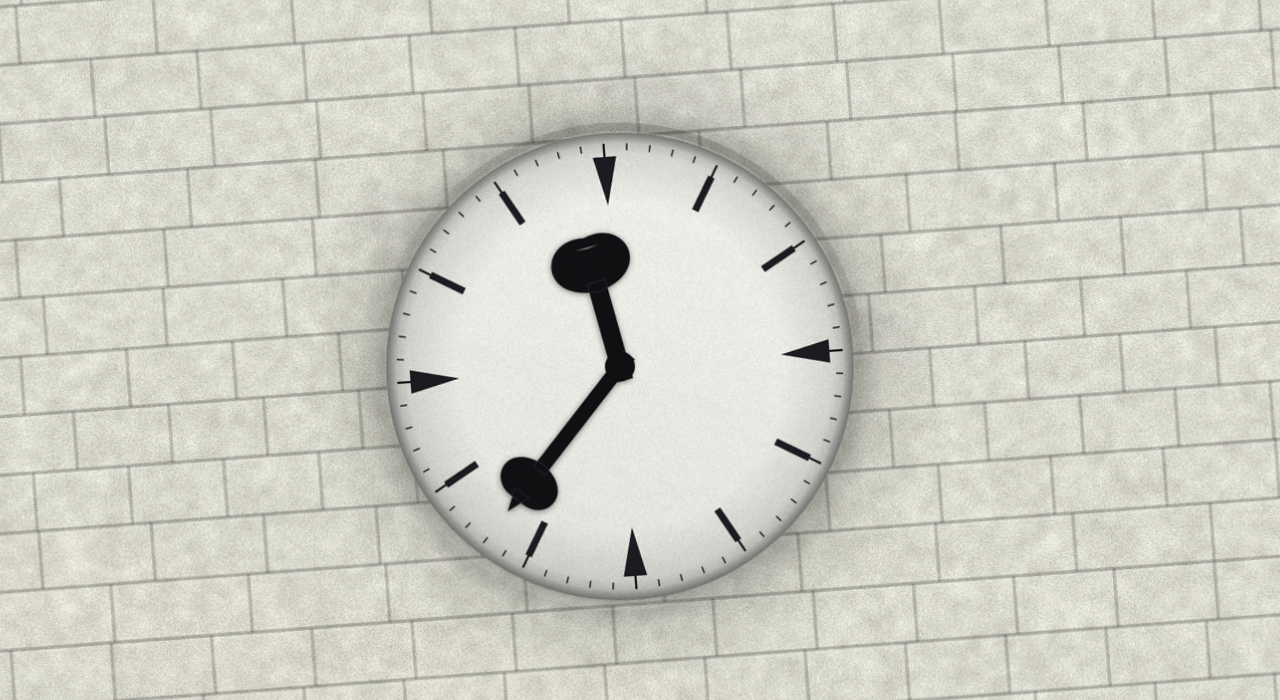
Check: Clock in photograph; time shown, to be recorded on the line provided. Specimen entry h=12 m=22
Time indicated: h=11 m=37
